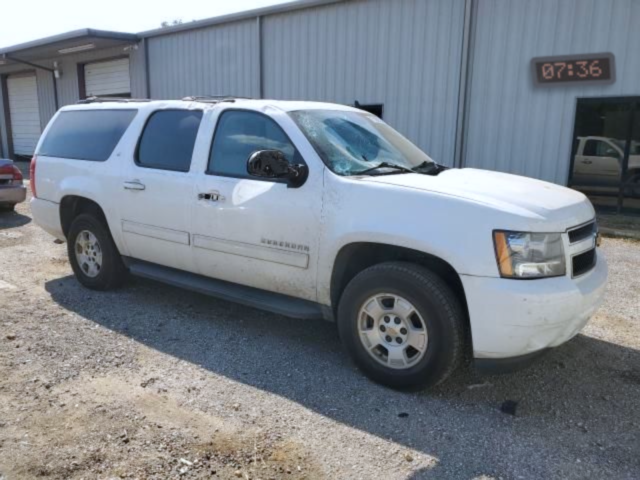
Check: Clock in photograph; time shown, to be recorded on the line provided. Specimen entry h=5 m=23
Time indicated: h=7 m=36
